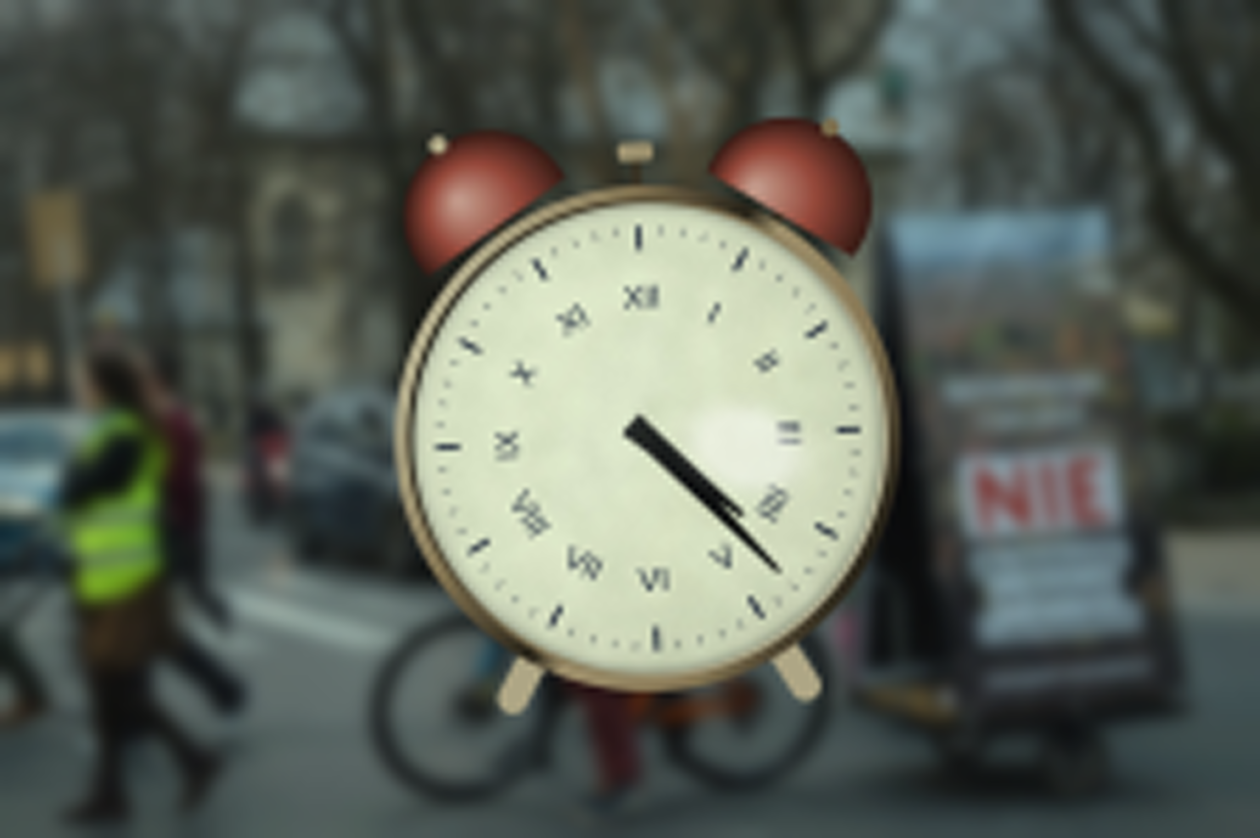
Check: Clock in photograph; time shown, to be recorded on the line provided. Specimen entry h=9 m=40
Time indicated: h=4 m=23
